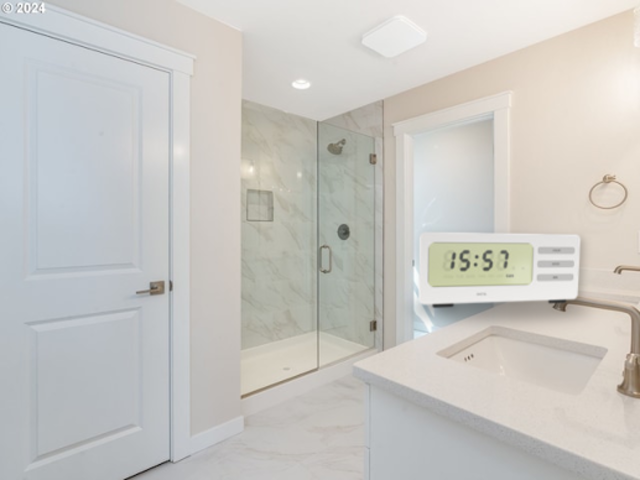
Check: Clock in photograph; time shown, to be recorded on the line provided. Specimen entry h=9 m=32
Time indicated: h=15 m=57
